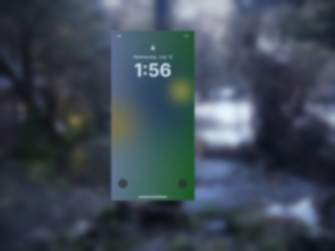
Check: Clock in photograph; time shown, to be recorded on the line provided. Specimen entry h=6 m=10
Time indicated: h=1 m=56
